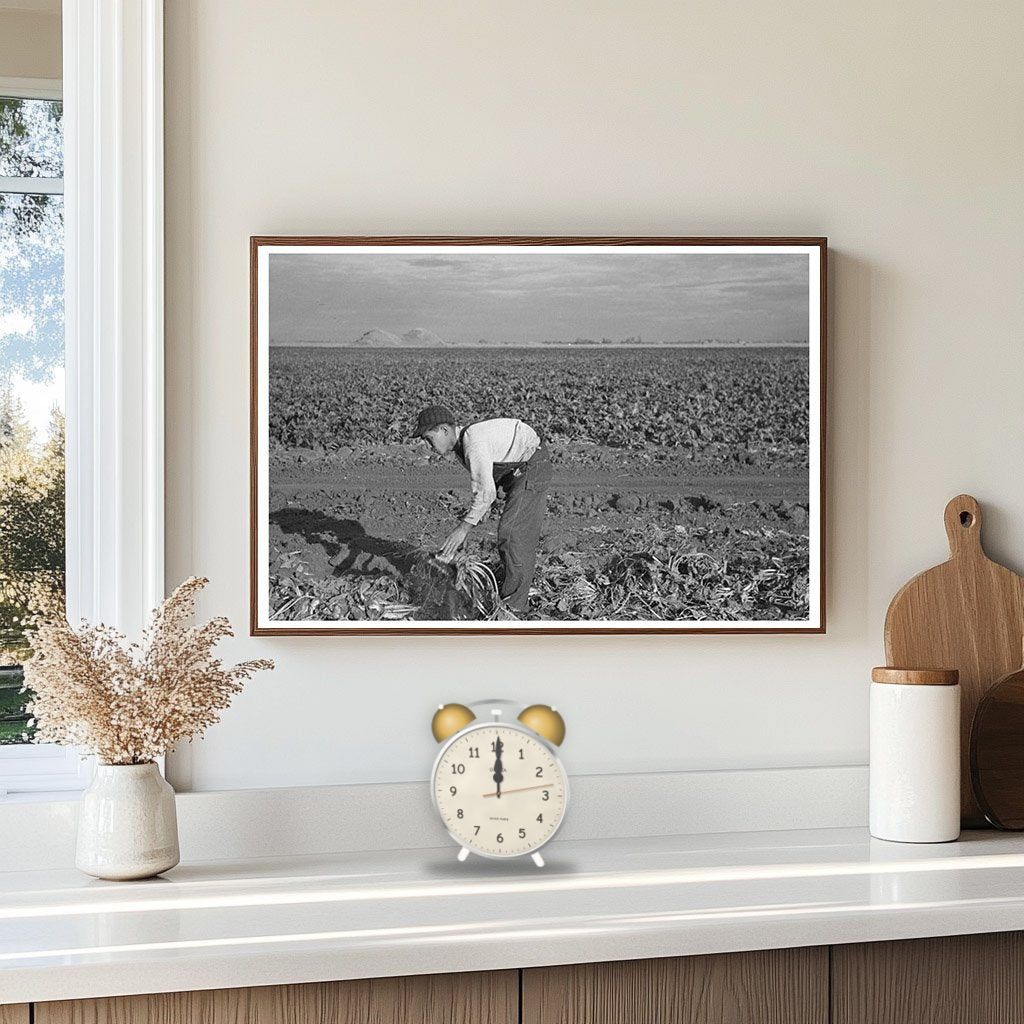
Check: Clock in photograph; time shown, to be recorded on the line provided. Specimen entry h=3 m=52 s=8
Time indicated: h=12 m=0 s=13
